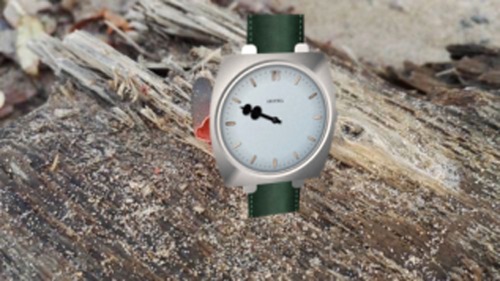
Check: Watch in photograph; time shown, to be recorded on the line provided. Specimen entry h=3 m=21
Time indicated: h=9 m=49
